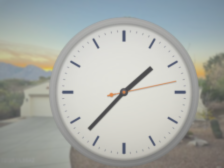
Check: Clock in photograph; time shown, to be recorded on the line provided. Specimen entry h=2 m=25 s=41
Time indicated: h=1 m=37 s=13
